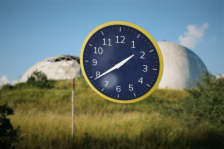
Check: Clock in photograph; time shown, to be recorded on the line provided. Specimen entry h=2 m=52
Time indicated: h=1 m=39
